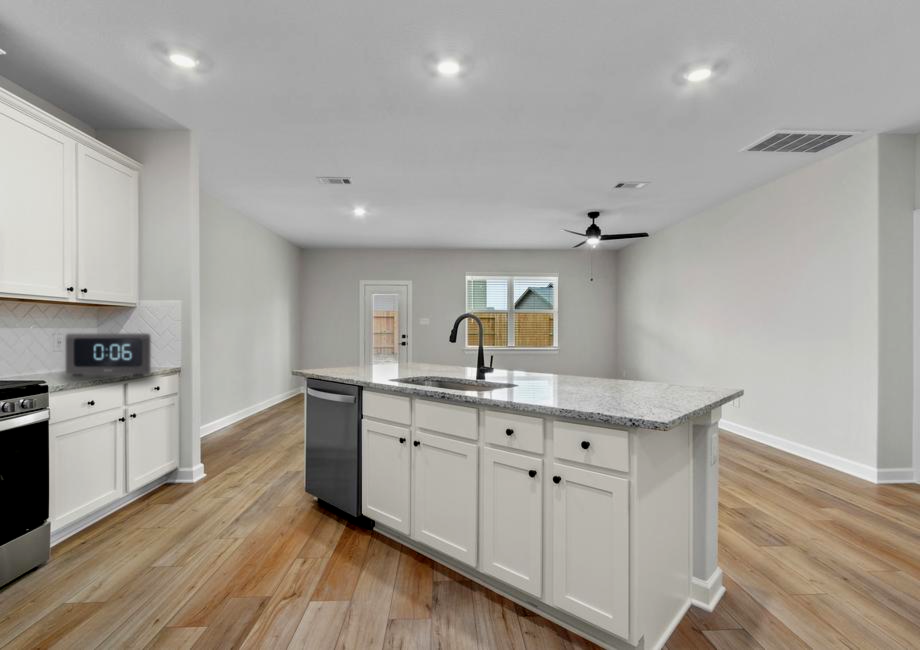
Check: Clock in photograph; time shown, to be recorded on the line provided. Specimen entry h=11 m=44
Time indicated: h=0 m=6
